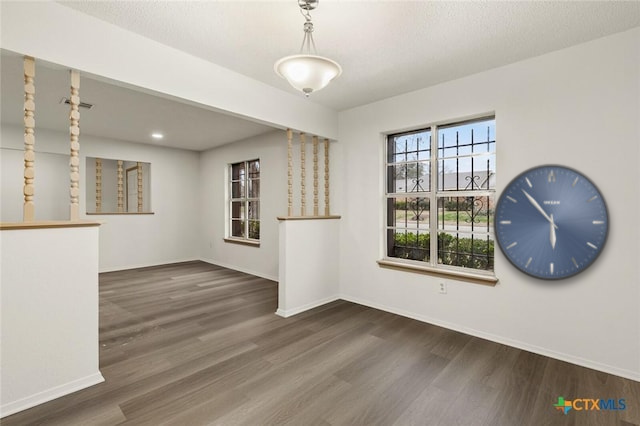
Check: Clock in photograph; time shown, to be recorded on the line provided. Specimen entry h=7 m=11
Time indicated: h=5 m=53
